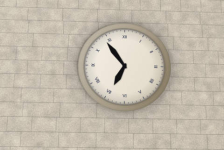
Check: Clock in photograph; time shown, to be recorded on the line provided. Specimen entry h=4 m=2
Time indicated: h=6 m=54
